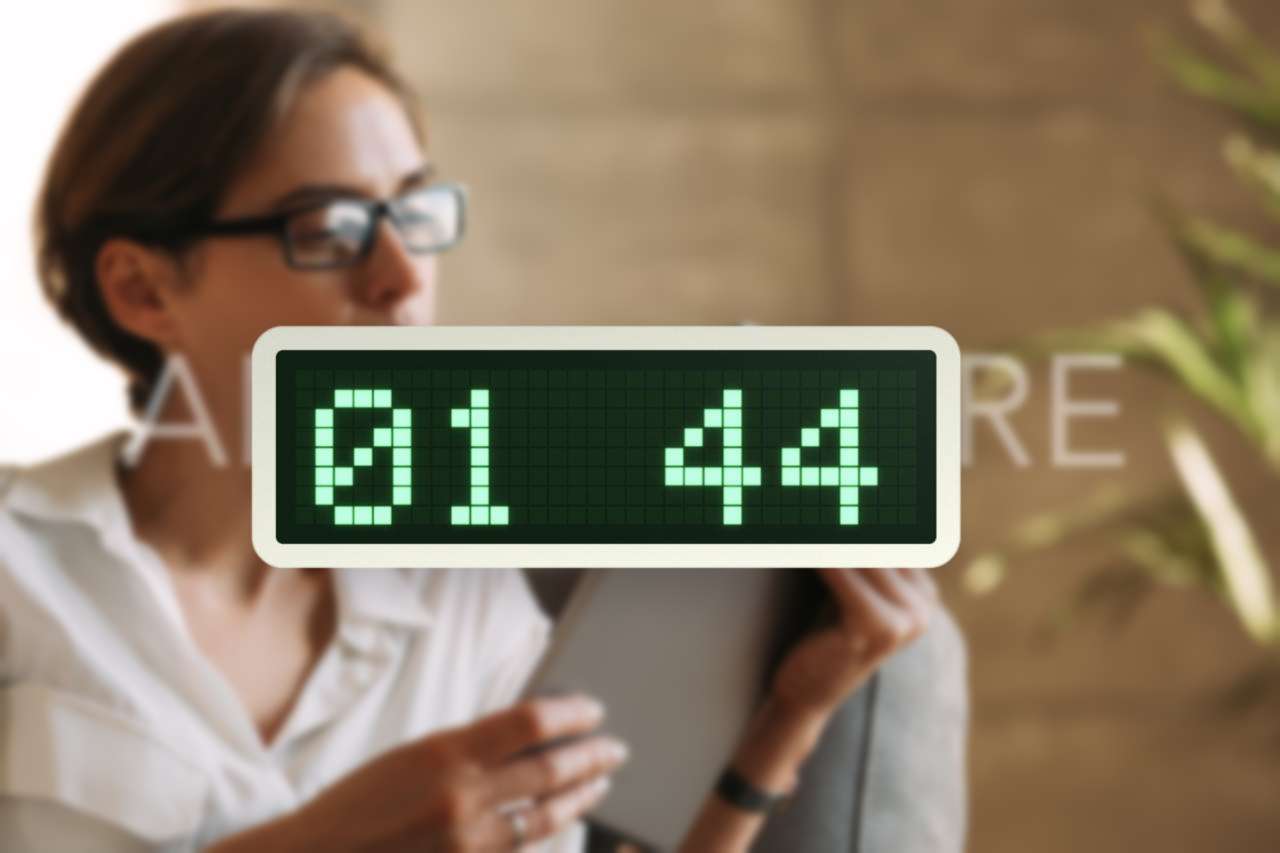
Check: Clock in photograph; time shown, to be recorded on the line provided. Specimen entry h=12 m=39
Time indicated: h=1 m=44
